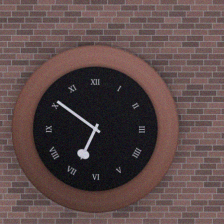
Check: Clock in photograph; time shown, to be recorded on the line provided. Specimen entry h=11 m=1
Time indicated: h=6 m=51
